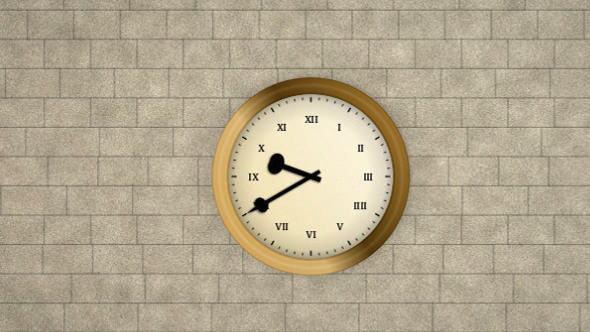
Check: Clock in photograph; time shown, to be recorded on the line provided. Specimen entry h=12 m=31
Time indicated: h=9 m=40
